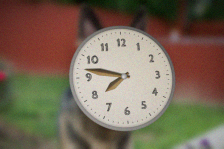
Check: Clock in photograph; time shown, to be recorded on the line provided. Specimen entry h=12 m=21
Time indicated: h=7 m=47
